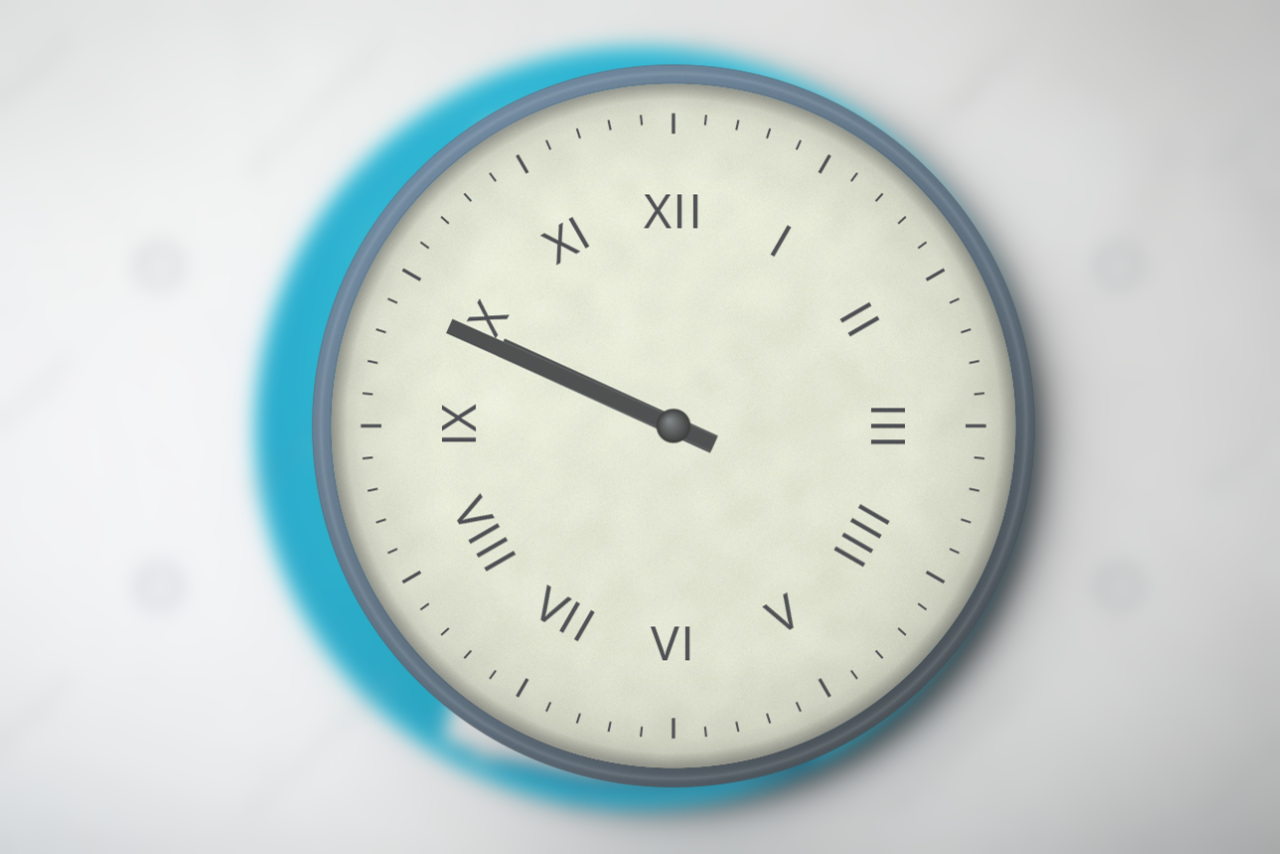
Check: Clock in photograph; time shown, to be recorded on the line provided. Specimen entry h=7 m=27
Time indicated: h=9 m=49
